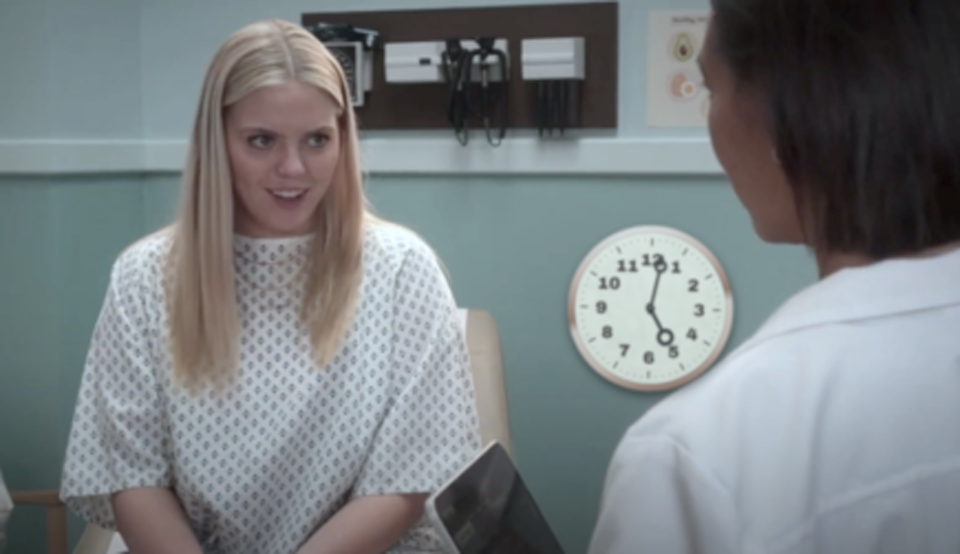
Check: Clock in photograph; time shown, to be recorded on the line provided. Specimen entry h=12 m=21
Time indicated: h=5 m=2
